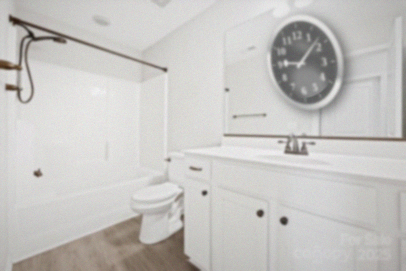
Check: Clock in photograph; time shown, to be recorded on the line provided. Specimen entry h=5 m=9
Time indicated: h=9 m=8
